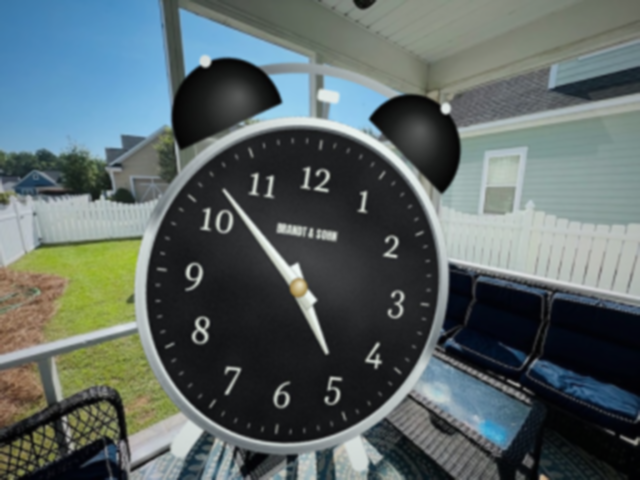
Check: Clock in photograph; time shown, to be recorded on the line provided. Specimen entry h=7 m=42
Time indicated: h=4 m=52
